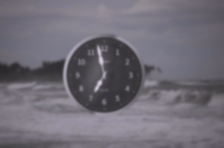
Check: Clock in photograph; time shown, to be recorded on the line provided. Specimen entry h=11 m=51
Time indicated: h=6 m=58
